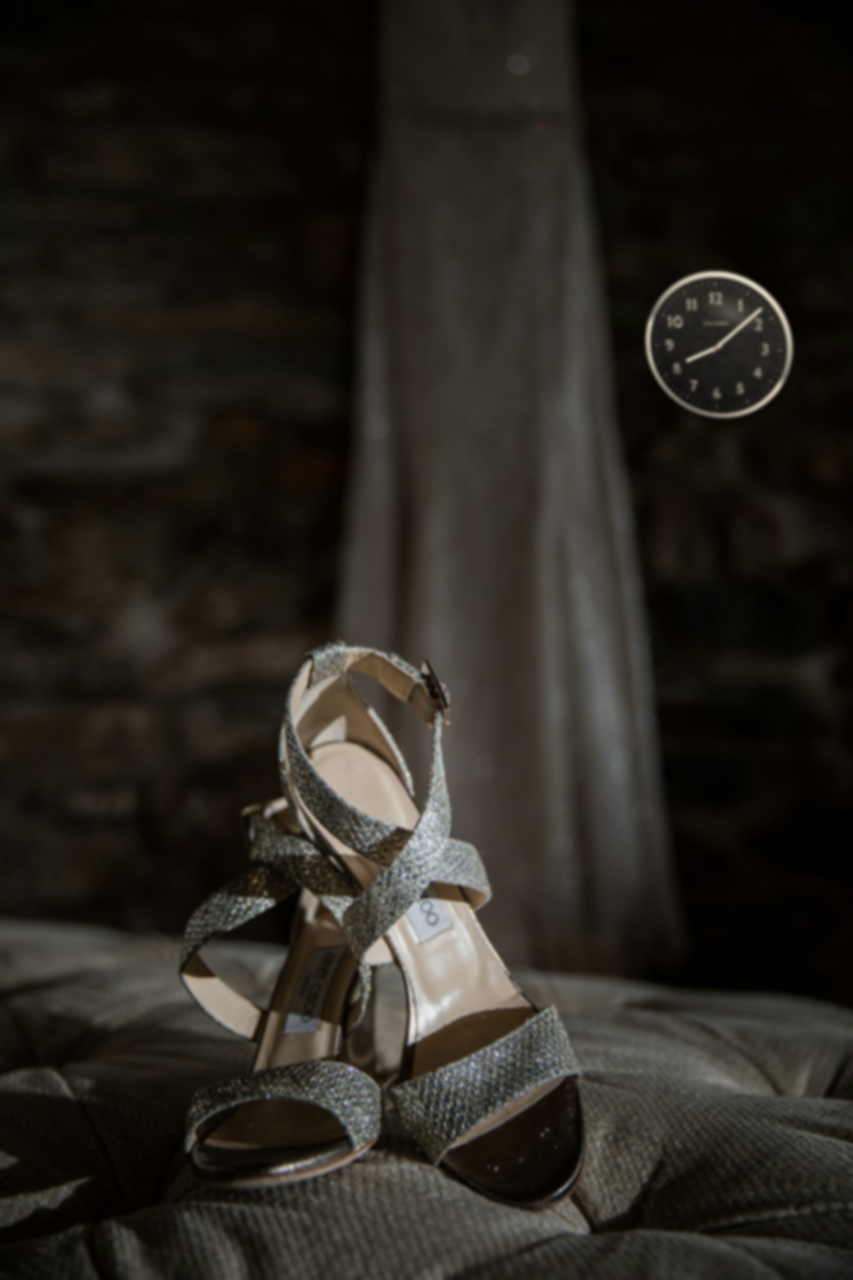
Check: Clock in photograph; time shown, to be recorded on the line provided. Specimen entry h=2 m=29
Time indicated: h=8 m=8
